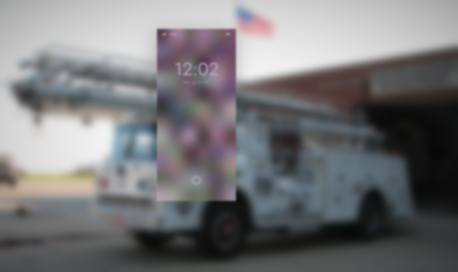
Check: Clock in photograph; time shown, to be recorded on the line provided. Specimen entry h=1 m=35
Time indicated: h=12 m=2
